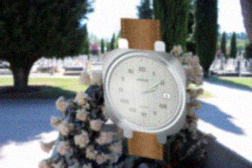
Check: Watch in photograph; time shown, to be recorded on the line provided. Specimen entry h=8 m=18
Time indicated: h=2 m=9
